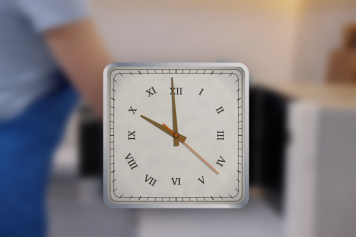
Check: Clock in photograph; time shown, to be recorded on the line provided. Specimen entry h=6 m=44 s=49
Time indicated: h=9 m=59 s=22
